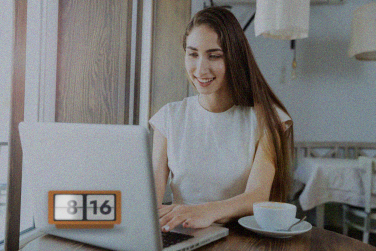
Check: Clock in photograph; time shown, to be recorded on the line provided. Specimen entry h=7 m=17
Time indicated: h=8 m=16
